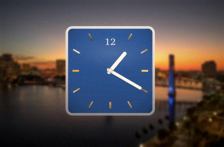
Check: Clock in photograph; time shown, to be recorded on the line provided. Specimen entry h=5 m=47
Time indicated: h=1 m=20
